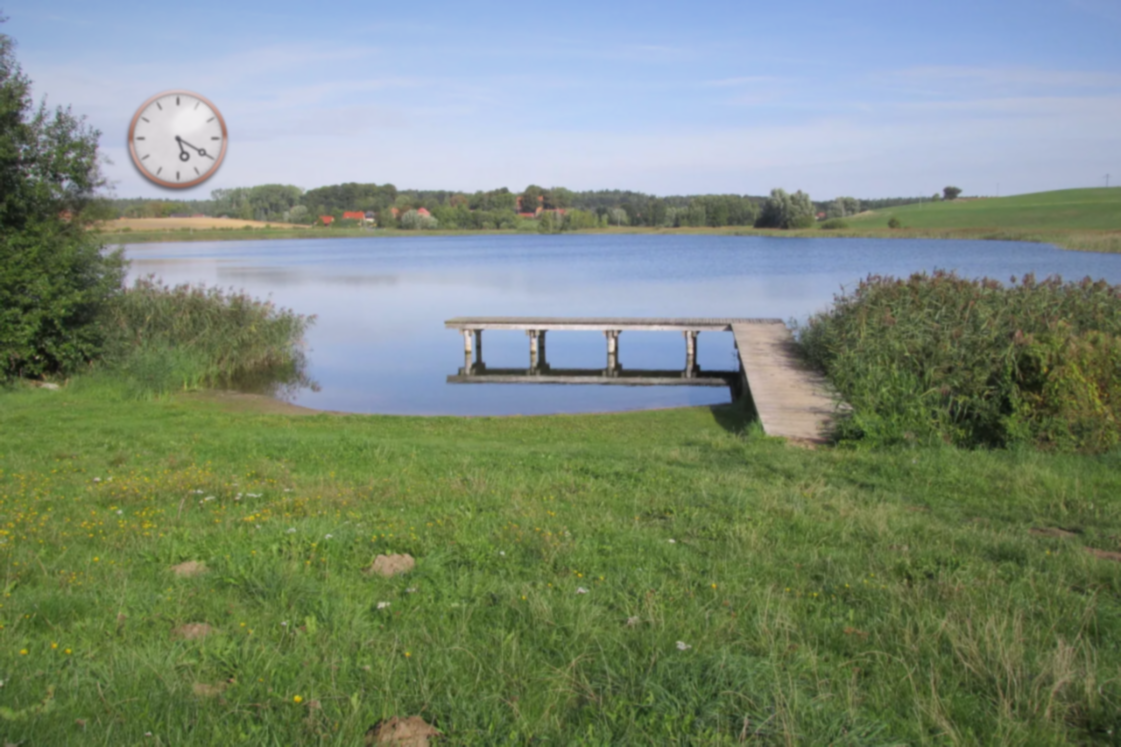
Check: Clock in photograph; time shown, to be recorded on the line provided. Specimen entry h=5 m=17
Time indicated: h=5 m=20
